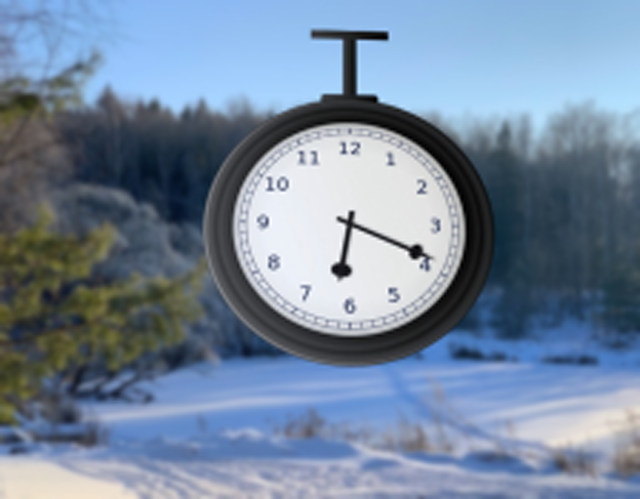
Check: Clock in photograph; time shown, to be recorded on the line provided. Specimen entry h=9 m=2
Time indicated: h=6 m=19
